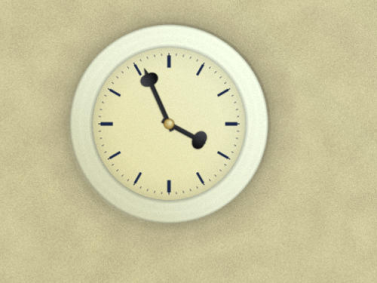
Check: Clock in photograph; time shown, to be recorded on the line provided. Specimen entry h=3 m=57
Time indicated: h=3 m=56
